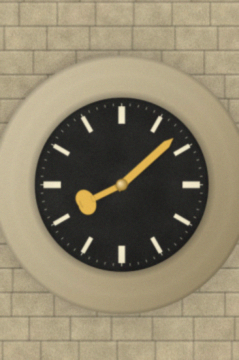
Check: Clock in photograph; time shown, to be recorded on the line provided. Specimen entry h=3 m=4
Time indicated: h=8 m=8
